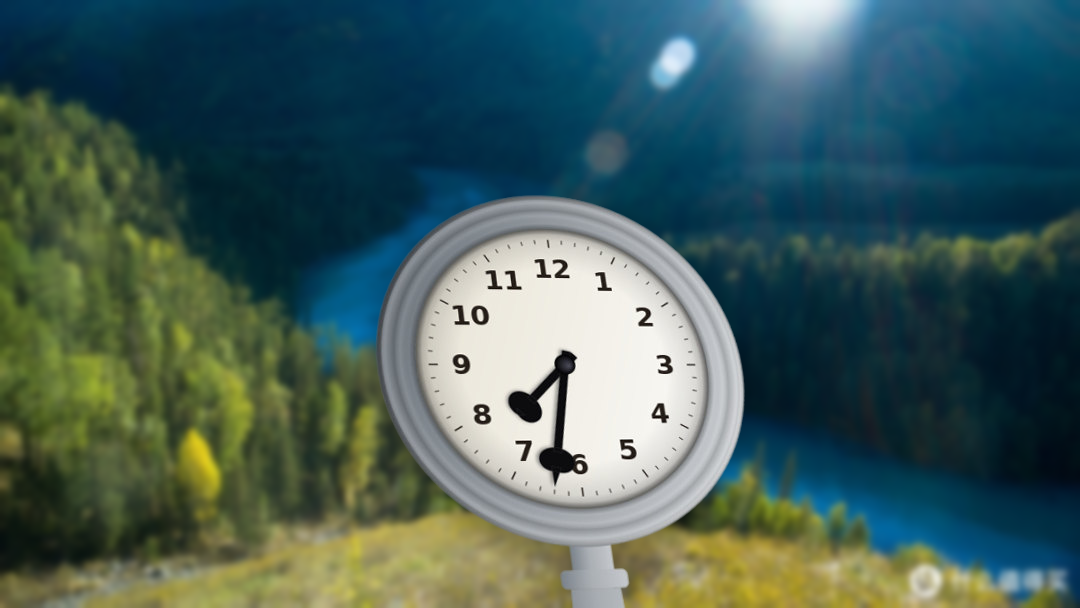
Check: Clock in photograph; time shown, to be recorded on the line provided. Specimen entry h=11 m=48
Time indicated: h=7 m=32
